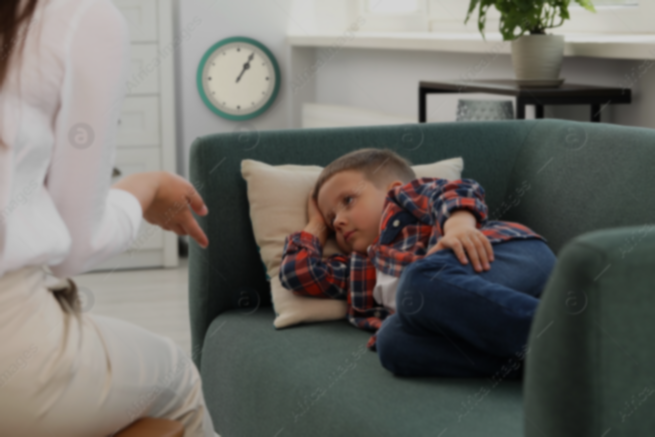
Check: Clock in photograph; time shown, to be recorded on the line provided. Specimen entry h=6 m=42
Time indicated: h=1 m=5
